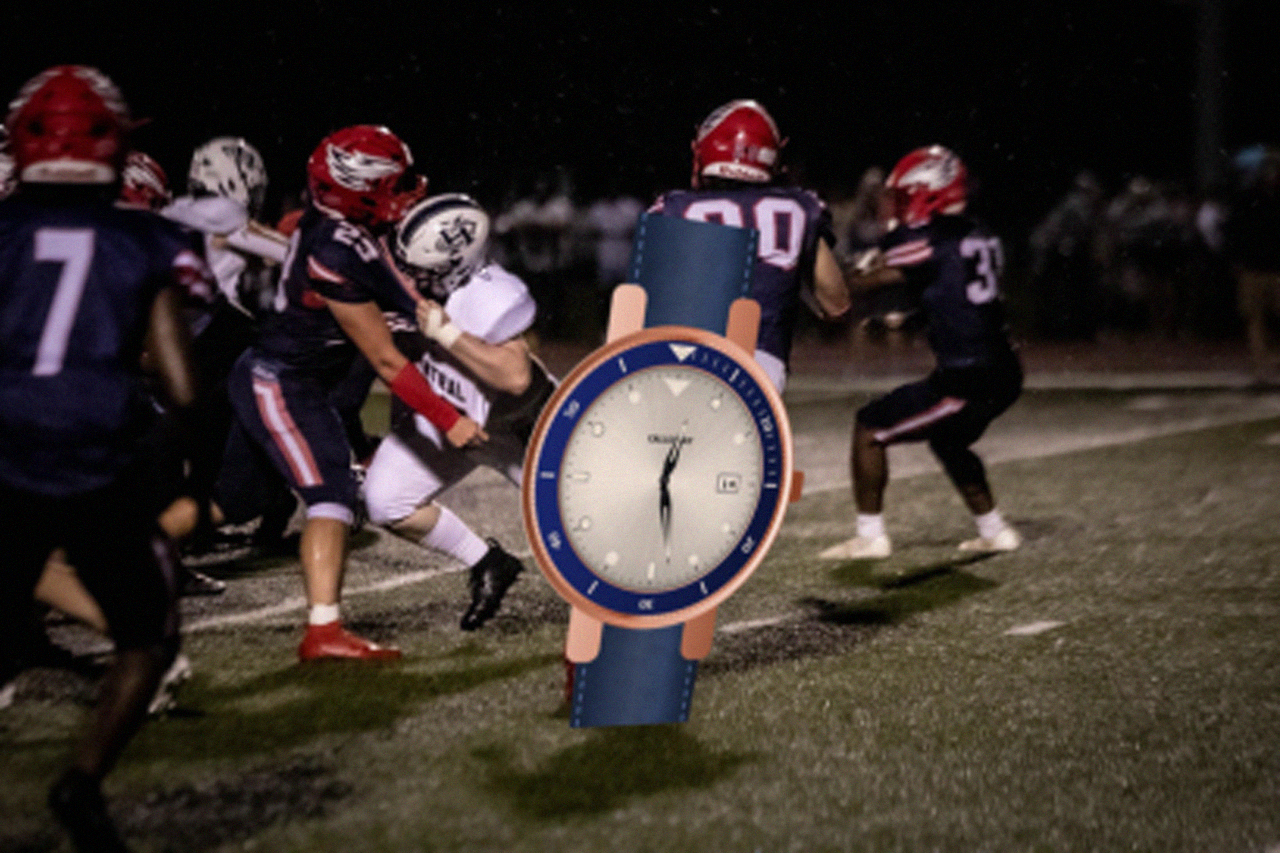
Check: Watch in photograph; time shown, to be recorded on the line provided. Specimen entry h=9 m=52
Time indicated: h=12 m=28
